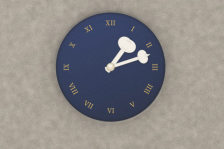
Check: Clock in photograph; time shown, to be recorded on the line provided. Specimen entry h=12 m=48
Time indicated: h=1 m=12
